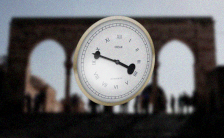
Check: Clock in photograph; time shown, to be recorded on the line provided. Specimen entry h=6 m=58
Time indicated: h=3 m=48
